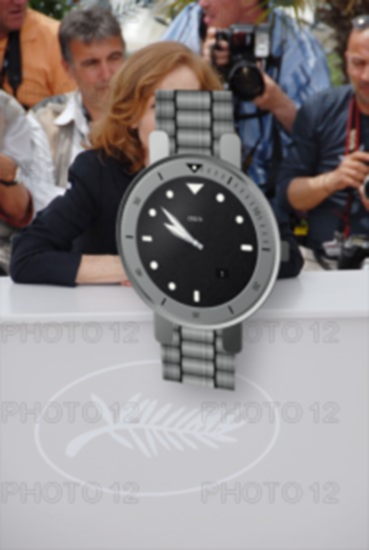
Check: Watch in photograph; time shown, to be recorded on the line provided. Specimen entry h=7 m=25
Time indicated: h=9 m=52
